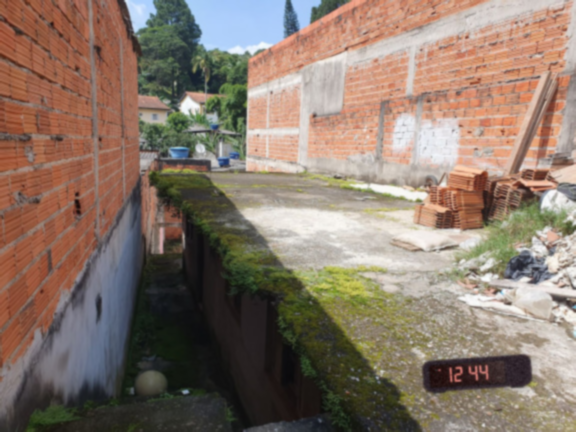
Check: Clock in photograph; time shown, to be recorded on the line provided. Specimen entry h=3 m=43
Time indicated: h=12 m=44
